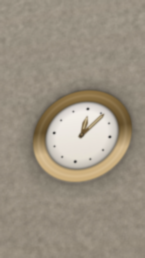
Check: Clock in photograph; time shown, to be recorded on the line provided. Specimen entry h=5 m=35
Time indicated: h=12 m=6
